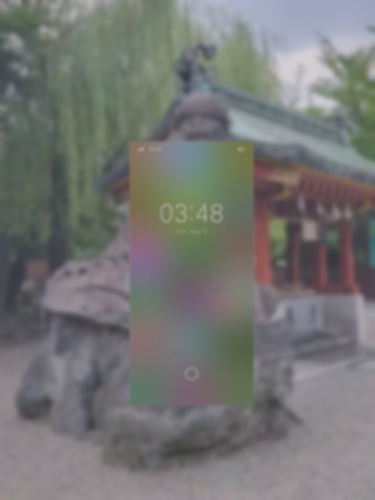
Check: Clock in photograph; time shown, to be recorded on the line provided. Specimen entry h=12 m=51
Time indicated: h=3 m=48
